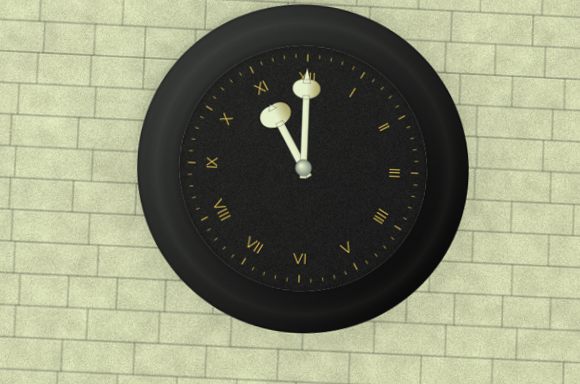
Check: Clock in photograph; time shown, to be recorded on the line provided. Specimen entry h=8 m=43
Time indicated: h=11 m=0
